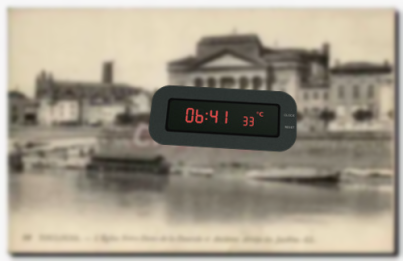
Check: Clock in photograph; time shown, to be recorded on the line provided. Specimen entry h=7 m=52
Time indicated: h=6 m=41
